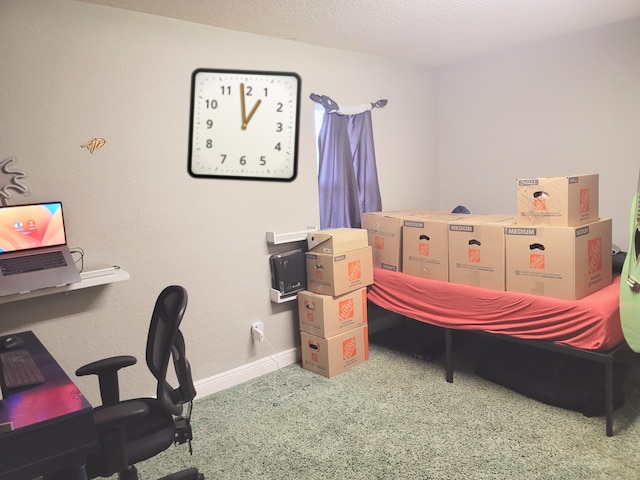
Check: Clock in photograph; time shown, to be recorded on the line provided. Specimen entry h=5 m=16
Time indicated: h=12 m=59
